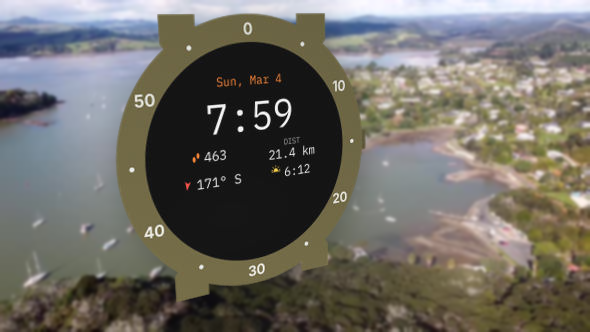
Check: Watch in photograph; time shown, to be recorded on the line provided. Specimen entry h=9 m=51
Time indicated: h=7 m=59
